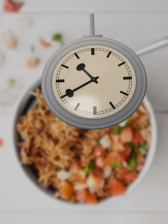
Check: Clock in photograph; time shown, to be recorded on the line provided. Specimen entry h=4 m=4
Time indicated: h=10 m=40
